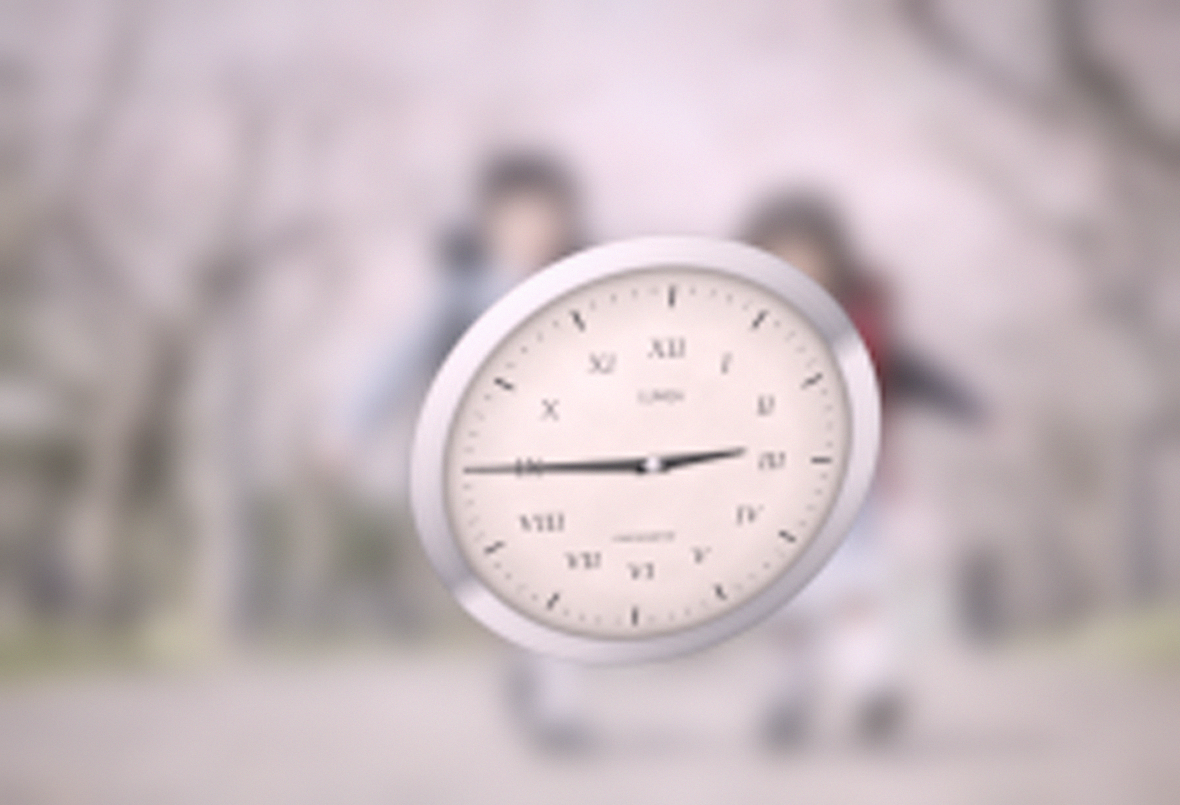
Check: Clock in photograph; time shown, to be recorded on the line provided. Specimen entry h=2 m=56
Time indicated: h=2 m=45
